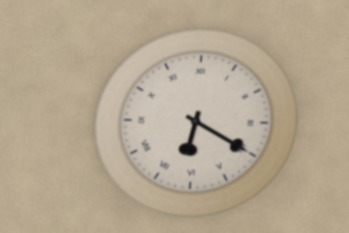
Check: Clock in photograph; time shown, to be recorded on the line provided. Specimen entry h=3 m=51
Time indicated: h=6 m=20
